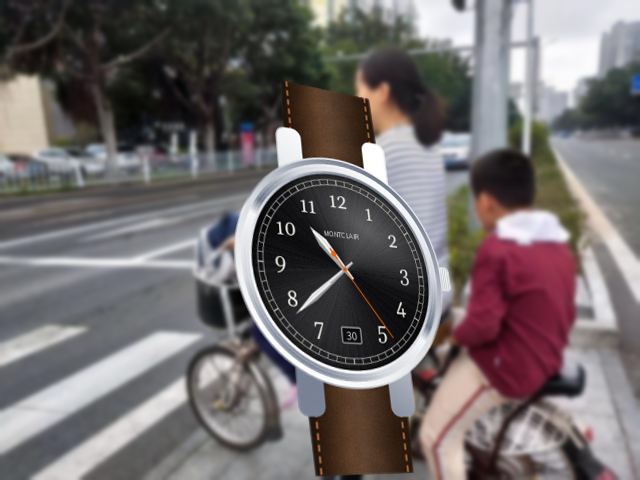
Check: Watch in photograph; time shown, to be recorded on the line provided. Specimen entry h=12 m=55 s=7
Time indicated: h=10 m=38 s=24
